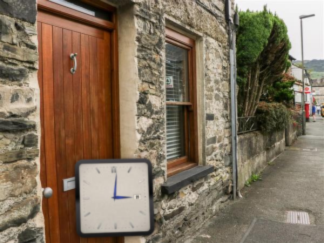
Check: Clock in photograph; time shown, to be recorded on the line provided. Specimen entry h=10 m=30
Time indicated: h=3 m=1
